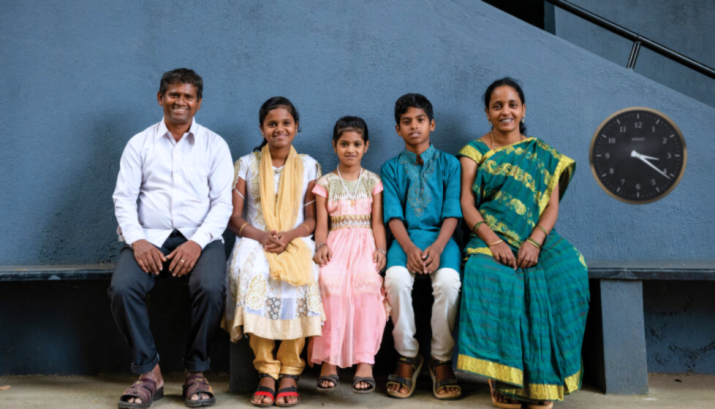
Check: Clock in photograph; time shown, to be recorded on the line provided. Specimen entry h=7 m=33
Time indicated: h=3 m=21
